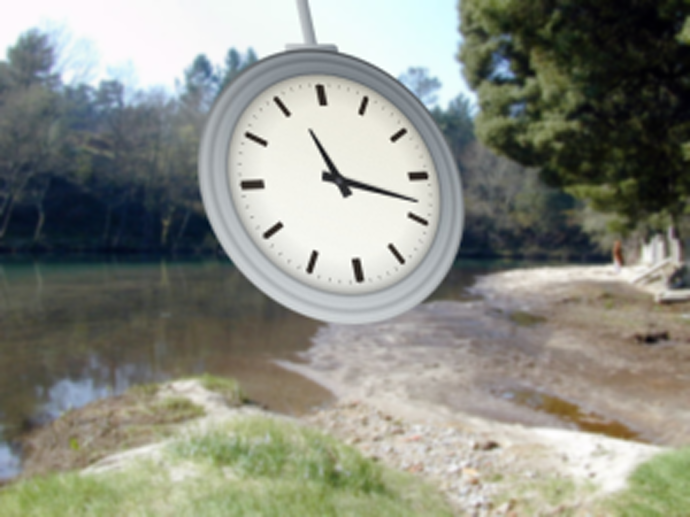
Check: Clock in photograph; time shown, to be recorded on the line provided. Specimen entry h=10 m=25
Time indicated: h=11 m=18
